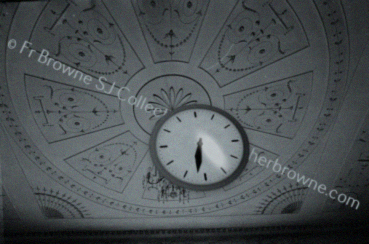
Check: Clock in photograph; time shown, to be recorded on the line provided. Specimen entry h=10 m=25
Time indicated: h=6 m=32
